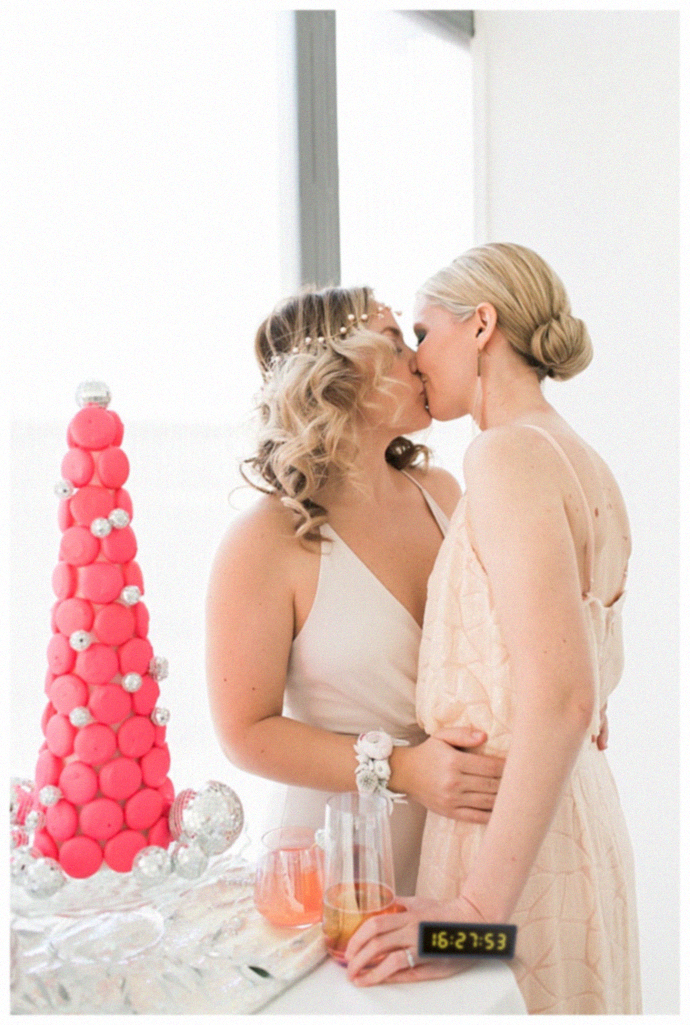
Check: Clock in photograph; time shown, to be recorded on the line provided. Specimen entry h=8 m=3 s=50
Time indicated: h=16 m=27 s=53
